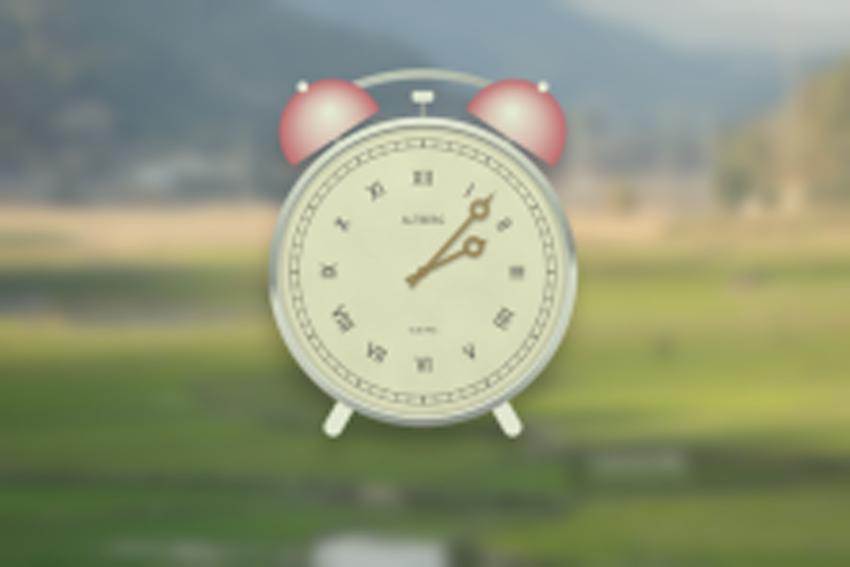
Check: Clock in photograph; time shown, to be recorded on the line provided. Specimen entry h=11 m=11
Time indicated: h=2 m=7
